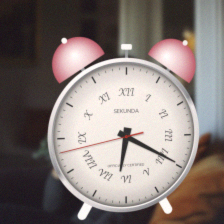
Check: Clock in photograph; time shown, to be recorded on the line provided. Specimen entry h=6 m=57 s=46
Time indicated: h=6 m=19 s=43
